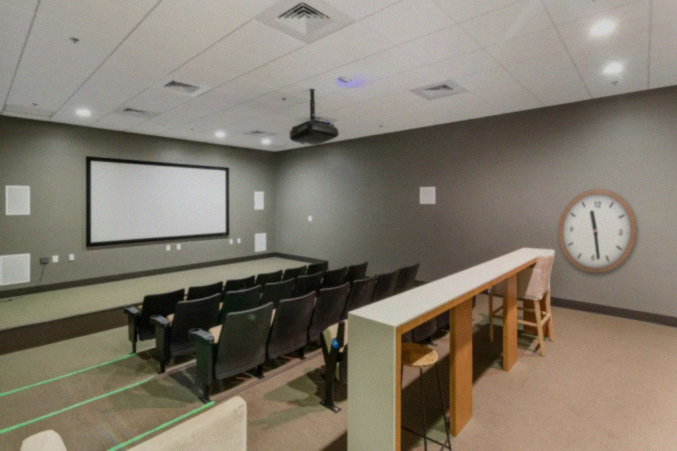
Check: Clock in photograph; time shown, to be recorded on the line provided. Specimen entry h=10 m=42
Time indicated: h=11 m=28
